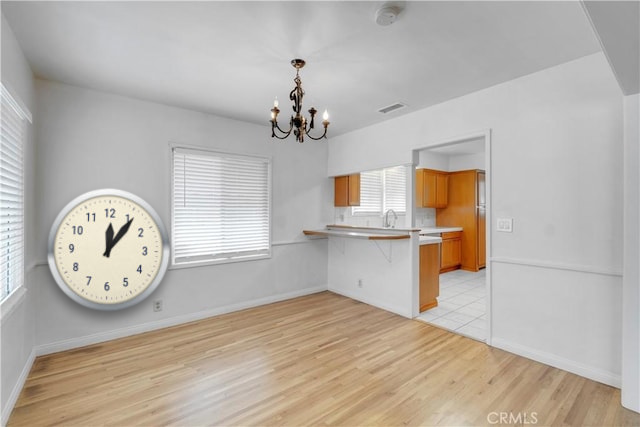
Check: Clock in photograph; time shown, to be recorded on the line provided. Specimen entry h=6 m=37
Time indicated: h=12 m=6
